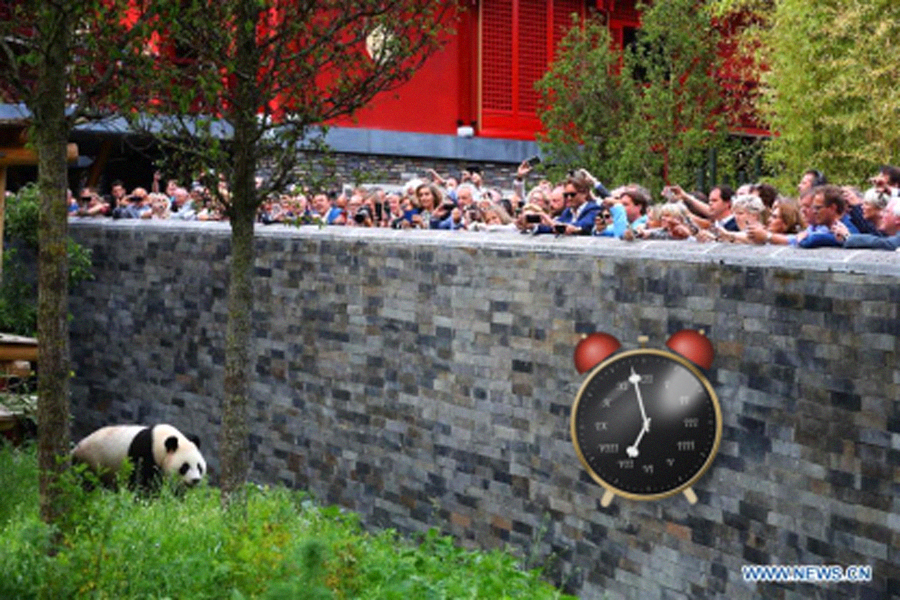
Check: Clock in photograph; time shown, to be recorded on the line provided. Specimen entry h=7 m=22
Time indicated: h=6 m=58
